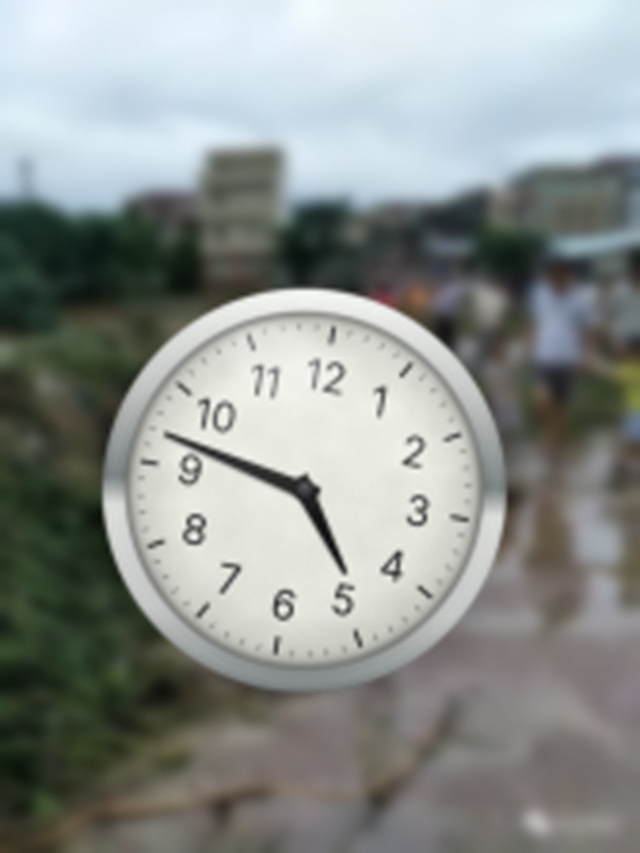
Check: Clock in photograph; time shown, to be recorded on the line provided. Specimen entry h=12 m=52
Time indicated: h=4 m=47
